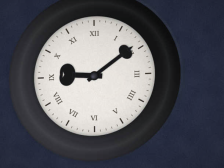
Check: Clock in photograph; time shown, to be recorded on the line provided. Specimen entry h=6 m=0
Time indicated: h=9 m=9
